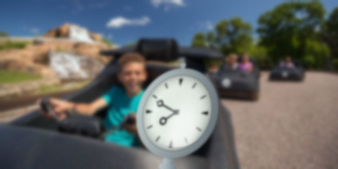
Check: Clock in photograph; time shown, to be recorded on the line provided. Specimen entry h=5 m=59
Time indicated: h=7 m=49
